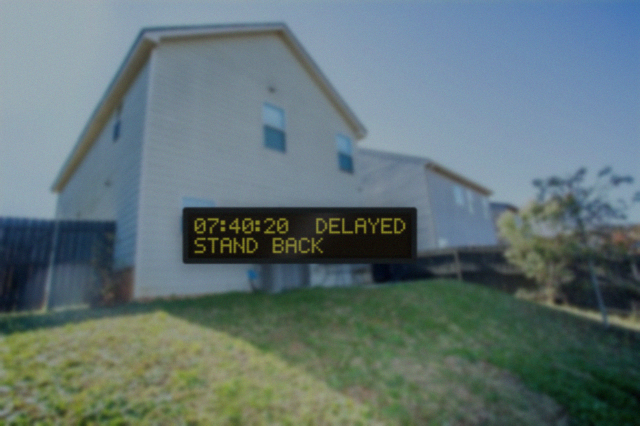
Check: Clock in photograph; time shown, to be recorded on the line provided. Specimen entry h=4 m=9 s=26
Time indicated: h=7 m=40 s=20
